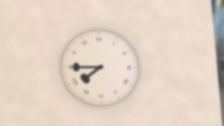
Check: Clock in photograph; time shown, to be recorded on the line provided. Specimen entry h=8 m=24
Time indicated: h=7 m=45
